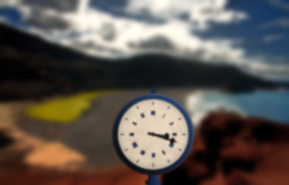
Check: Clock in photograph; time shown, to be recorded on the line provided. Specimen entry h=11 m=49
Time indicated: h=3 m=18
